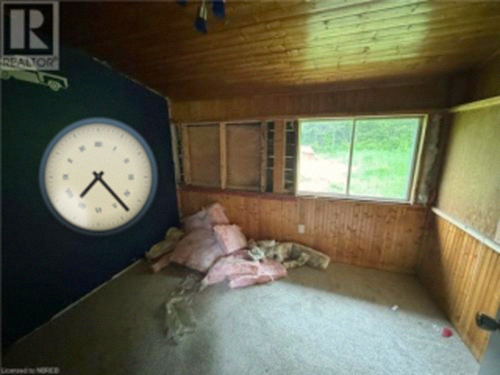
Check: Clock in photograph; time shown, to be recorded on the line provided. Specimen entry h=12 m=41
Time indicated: h=7 m=23
